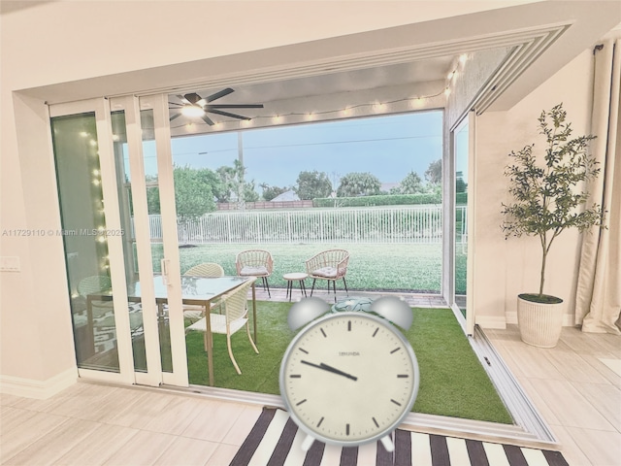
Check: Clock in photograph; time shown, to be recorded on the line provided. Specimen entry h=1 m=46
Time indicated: h=9 m=48
